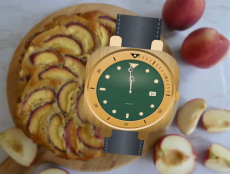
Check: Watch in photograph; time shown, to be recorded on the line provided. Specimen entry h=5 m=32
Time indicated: h=11 m=59
